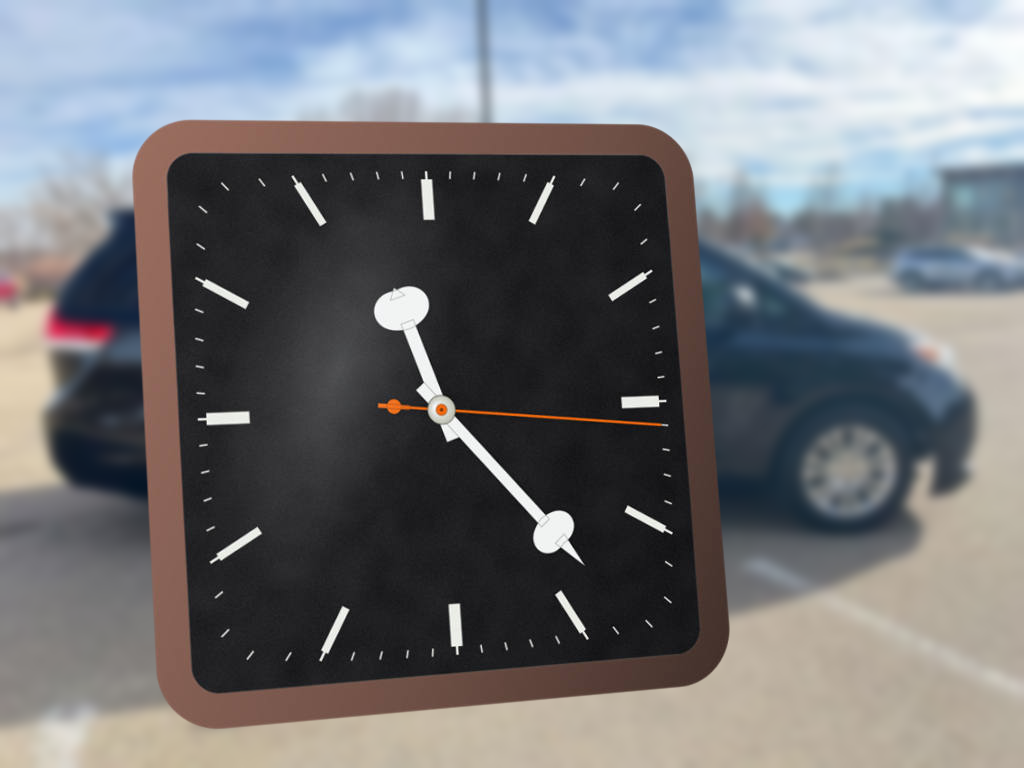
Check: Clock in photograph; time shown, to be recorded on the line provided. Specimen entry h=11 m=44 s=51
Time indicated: h=11 m=23 s=16
